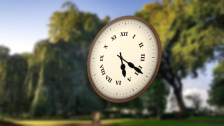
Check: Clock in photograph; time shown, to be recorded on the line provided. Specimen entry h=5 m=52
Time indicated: h=5 m=20
